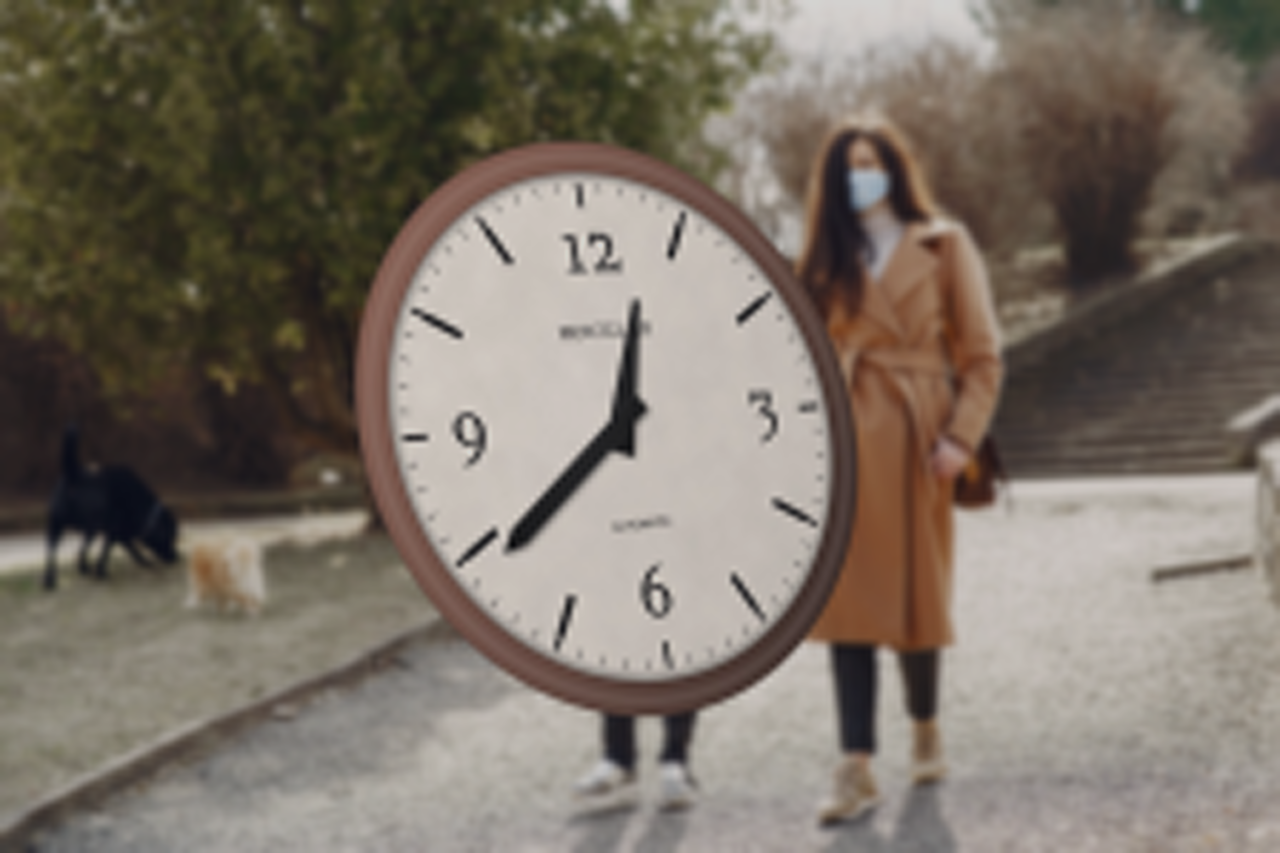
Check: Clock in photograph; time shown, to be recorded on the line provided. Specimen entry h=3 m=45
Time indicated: h=12 m=39
